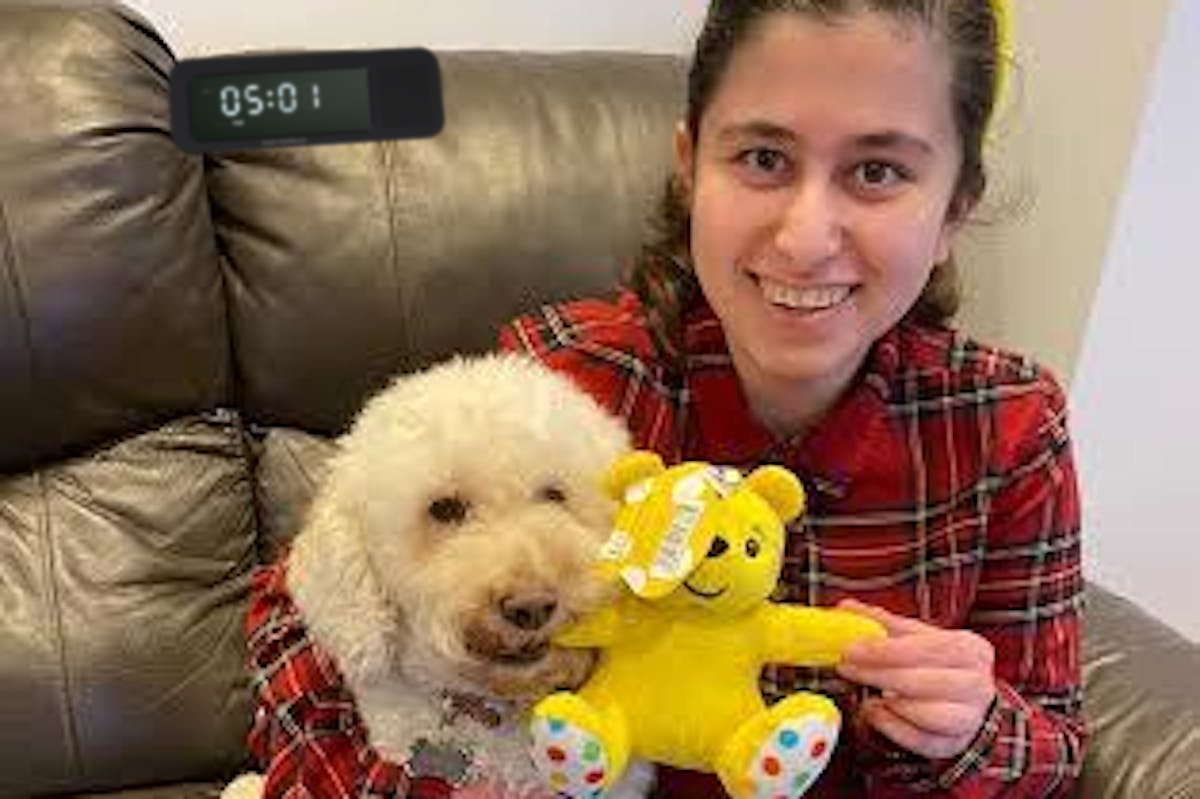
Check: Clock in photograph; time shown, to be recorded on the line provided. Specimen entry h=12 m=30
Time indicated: h=5 m=1
